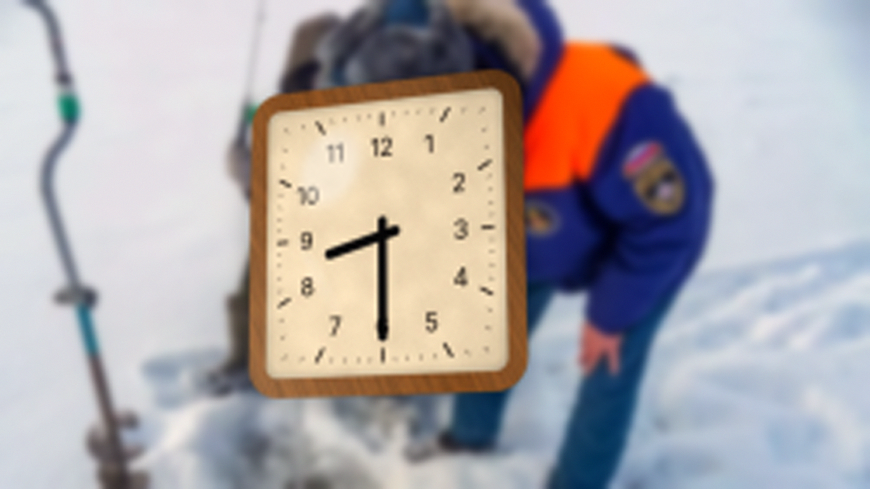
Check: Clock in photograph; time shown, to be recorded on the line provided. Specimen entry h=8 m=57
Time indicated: h=8 m=30
